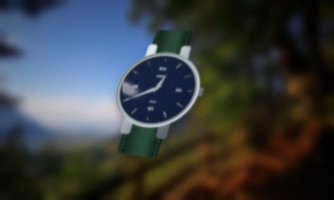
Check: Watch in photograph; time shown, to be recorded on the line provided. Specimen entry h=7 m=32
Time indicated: h=12 m=40
